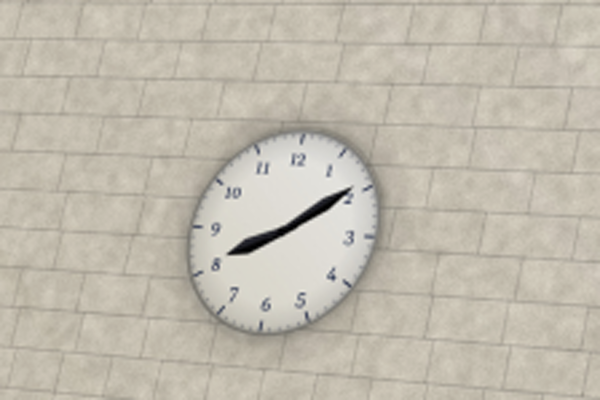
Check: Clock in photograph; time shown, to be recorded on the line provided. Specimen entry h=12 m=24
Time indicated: h=8 m=9
